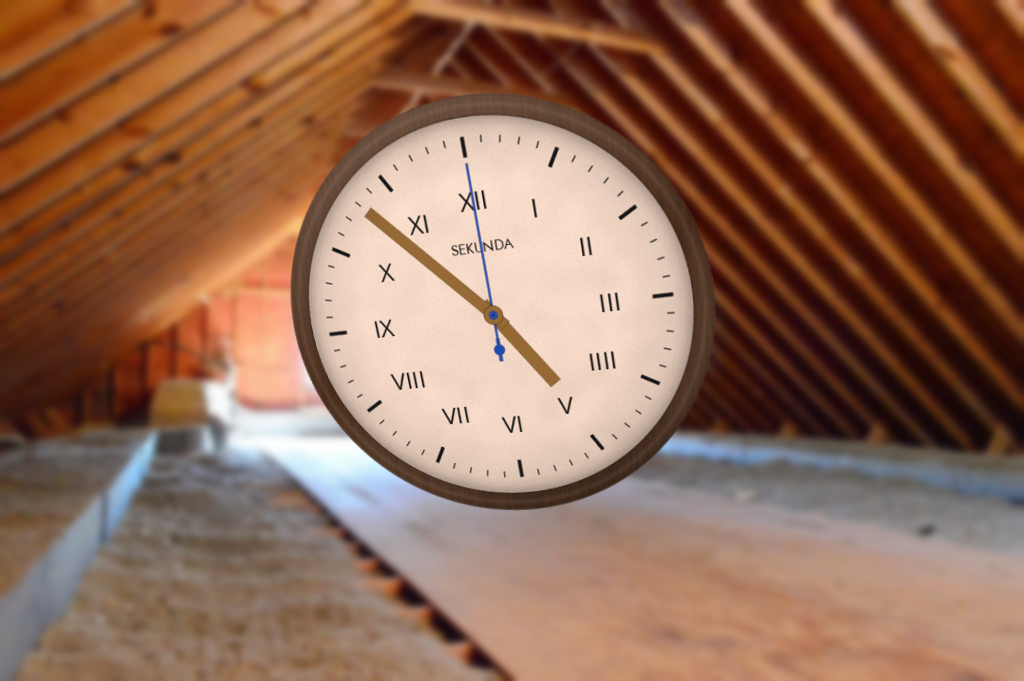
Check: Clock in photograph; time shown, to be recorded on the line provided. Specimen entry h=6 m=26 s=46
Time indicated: h=4 m=53 s=0
